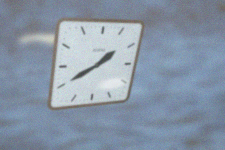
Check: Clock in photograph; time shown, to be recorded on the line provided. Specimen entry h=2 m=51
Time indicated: h=1 m=40
